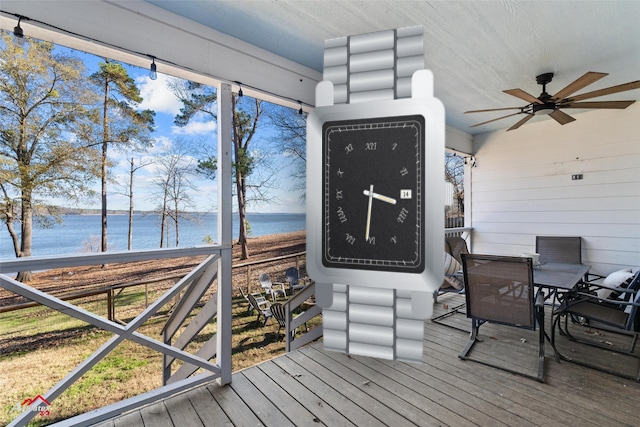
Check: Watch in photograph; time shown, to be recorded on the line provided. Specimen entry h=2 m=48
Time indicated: h=3 m=31
